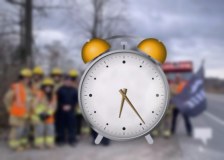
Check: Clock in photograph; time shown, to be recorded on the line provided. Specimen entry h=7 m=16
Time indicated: h=6 m=24
